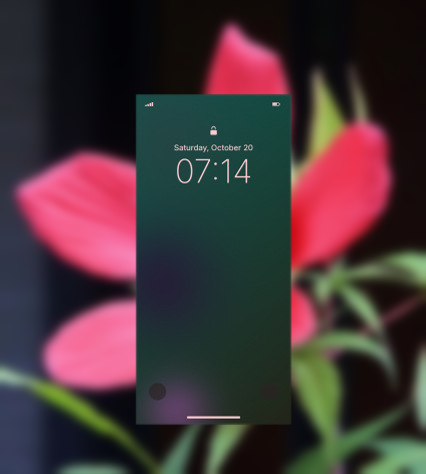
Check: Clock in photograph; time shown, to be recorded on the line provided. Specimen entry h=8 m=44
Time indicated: h=7 m=14
